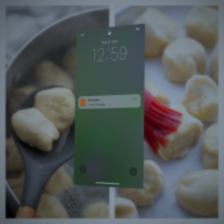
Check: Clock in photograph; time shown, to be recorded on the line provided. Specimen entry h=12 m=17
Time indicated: h=12 m=59
